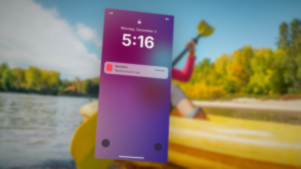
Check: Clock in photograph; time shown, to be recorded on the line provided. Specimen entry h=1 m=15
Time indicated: h=5 m=16
